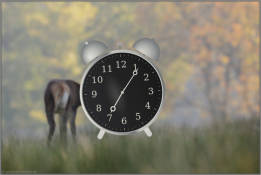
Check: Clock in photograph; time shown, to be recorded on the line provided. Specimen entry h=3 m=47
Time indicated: h=7 m=6
